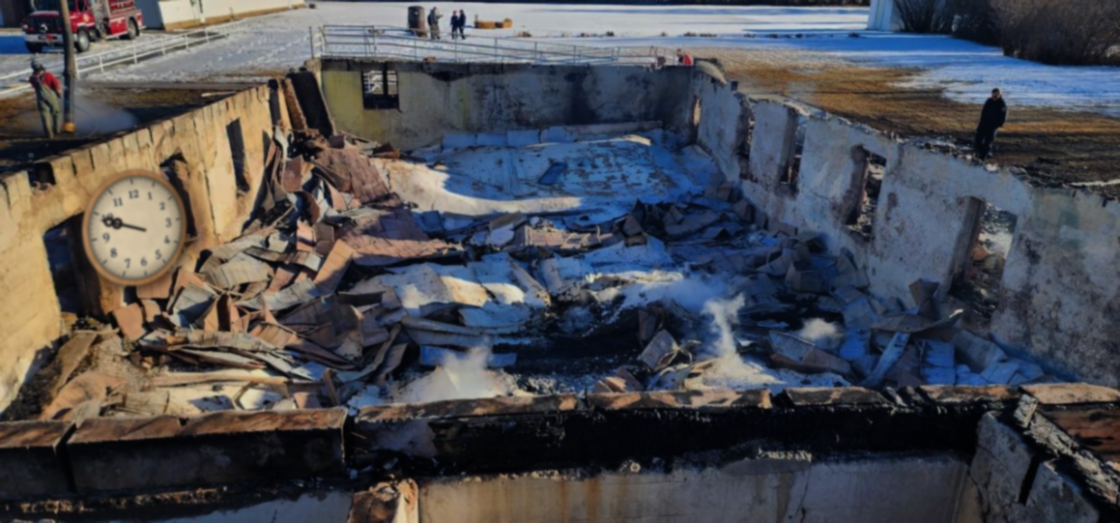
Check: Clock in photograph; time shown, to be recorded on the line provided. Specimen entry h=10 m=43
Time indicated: h=9 m=49
